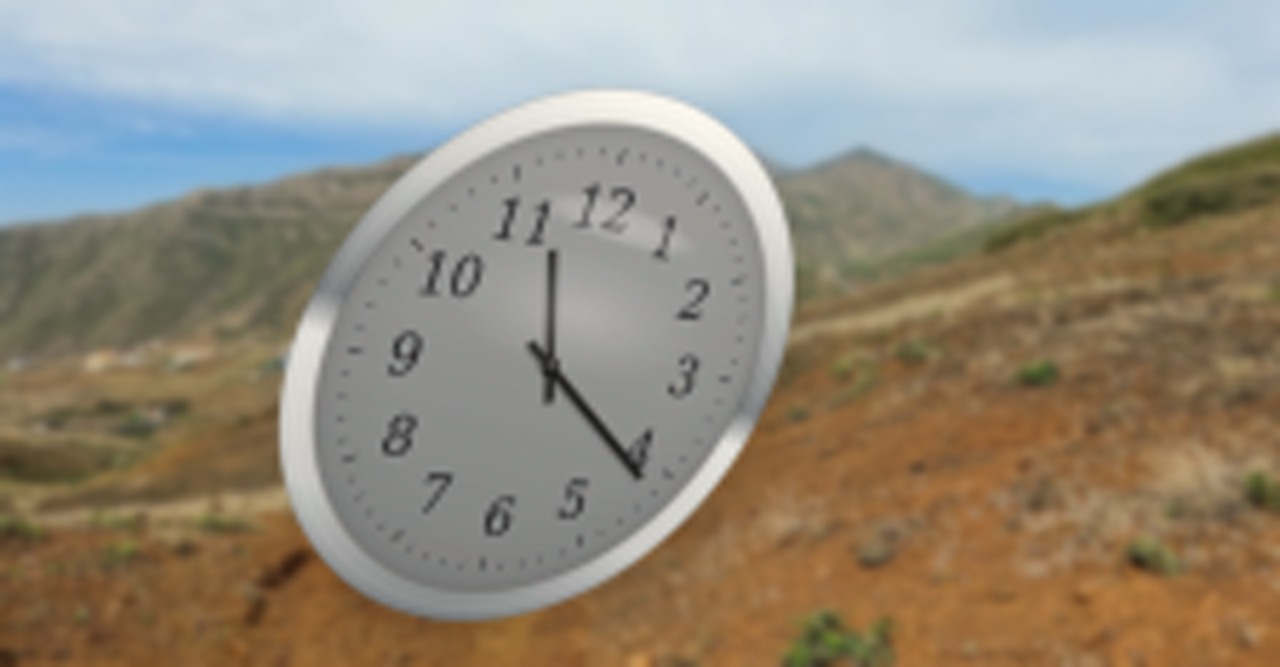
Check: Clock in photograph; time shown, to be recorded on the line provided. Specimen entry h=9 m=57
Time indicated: h=11 m=21
